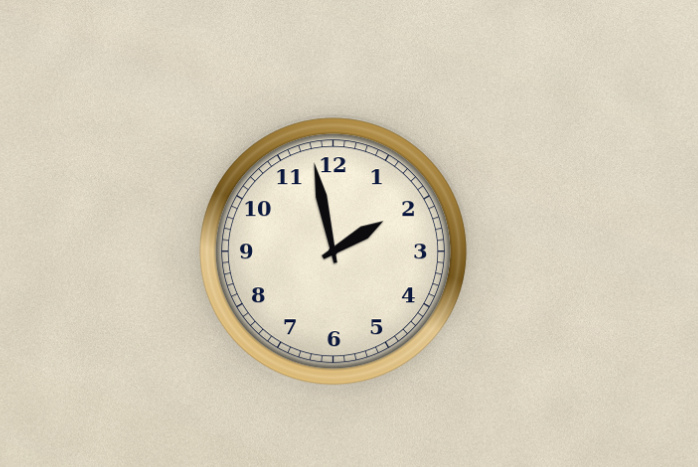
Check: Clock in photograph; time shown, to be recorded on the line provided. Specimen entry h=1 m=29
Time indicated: h=1 m=58
